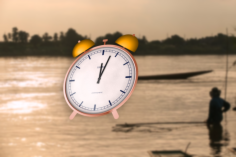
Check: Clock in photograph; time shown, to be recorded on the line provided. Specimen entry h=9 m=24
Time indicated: h=12 m=3
